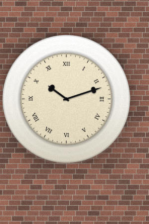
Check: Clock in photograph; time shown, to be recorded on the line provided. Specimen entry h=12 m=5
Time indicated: h=10 m=12
